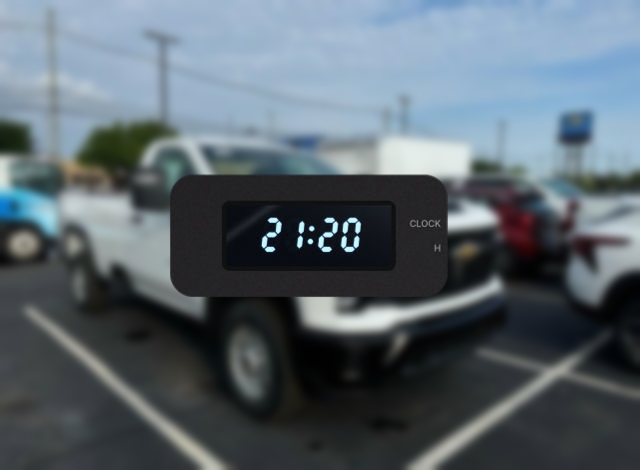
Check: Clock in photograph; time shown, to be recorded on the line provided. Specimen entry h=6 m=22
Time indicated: h=21 m=20
